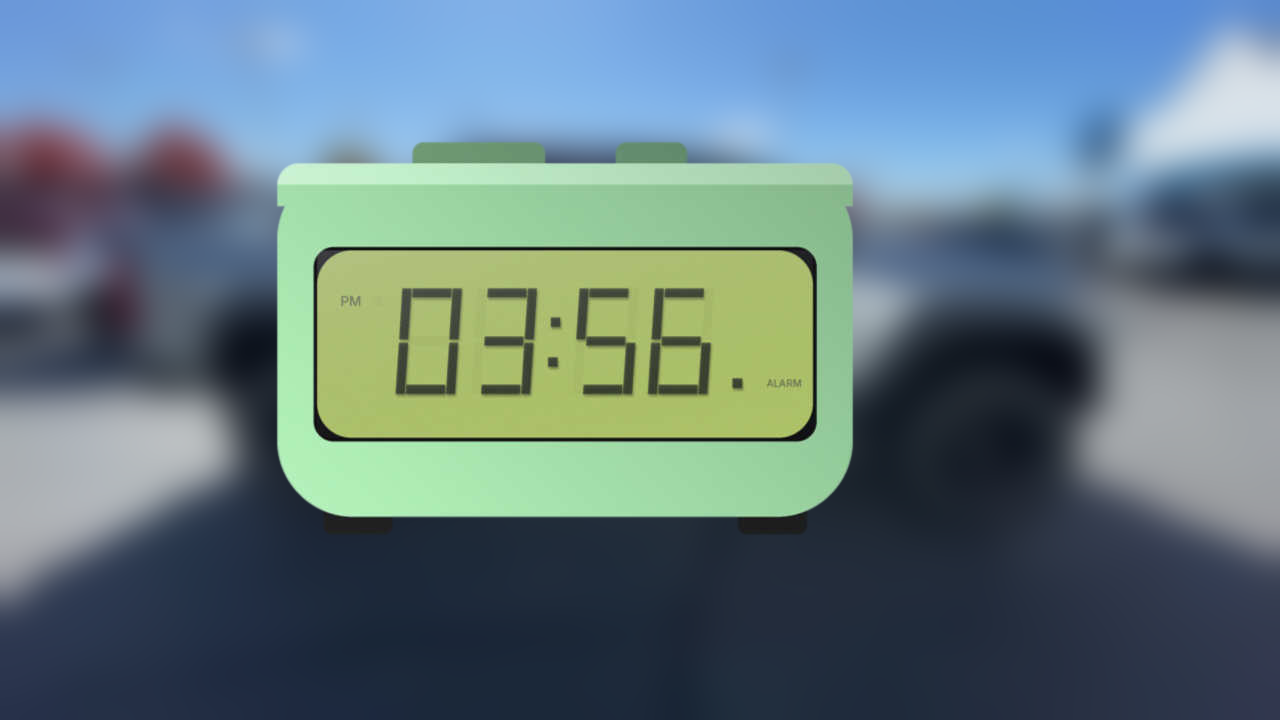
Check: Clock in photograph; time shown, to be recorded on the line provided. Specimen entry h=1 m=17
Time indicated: h=3 m=56
